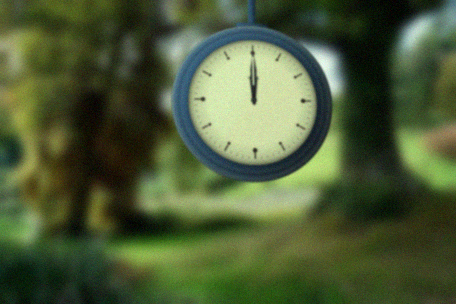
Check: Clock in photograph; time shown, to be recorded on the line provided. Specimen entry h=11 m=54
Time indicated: h=12 m=0
